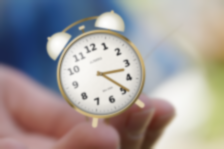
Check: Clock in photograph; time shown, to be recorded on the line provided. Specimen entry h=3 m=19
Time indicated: h=3 m=24
